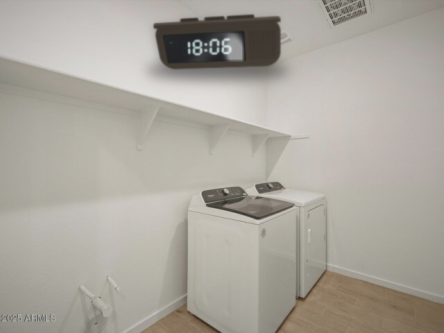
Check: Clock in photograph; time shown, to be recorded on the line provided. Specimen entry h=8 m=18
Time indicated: h=18 m=6
